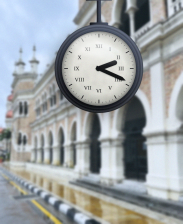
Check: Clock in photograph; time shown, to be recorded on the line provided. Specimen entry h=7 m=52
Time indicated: h=2 m=19
